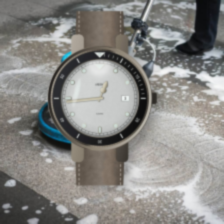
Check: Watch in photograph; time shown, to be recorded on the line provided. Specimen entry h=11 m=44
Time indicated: h=12 m=44
